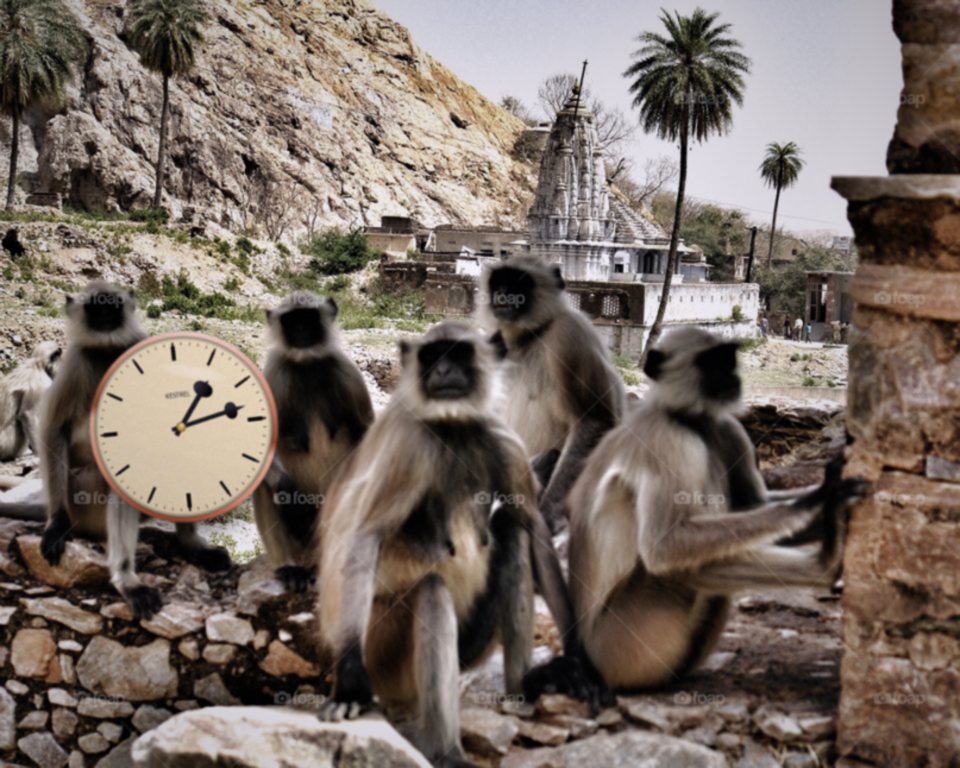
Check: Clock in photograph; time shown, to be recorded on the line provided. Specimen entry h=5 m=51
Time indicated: h=1 m=13
